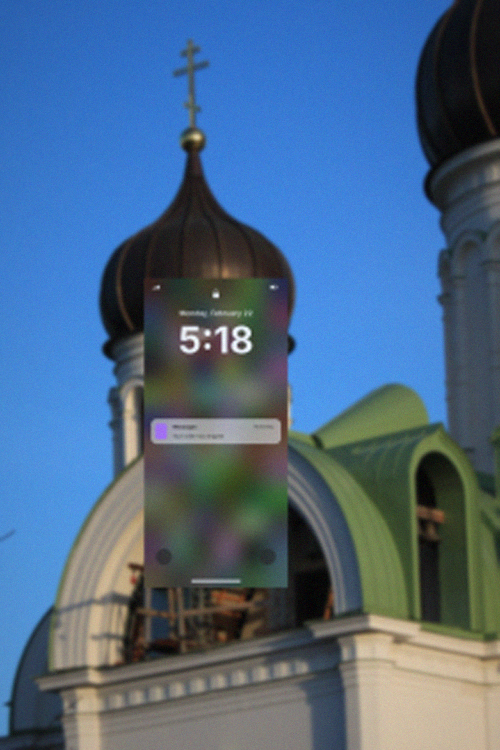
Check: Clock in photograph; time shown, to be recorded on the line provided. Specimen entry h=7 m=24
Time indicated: h=5 m=18
